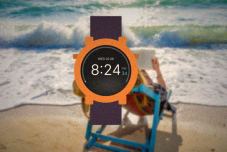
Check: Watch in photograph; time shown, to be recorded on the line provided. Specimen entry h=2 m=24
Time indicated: h=8 m=24
